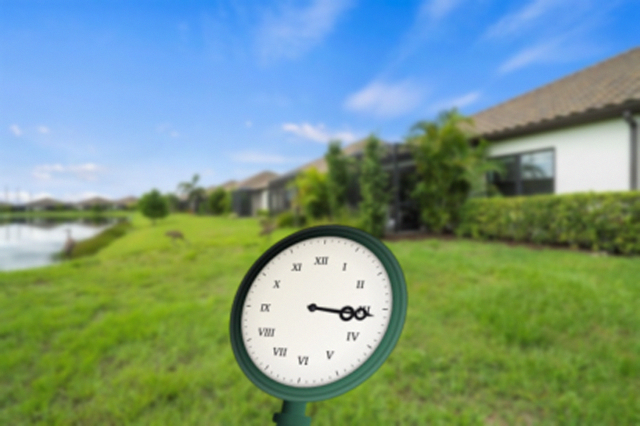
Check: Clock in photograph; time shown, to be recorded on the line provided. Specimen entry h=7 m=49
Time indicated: h=3 m=16
